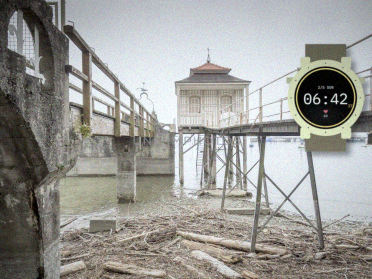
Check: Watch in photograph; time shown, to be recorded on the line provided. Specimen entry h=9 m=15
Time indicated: h=6 m=42
